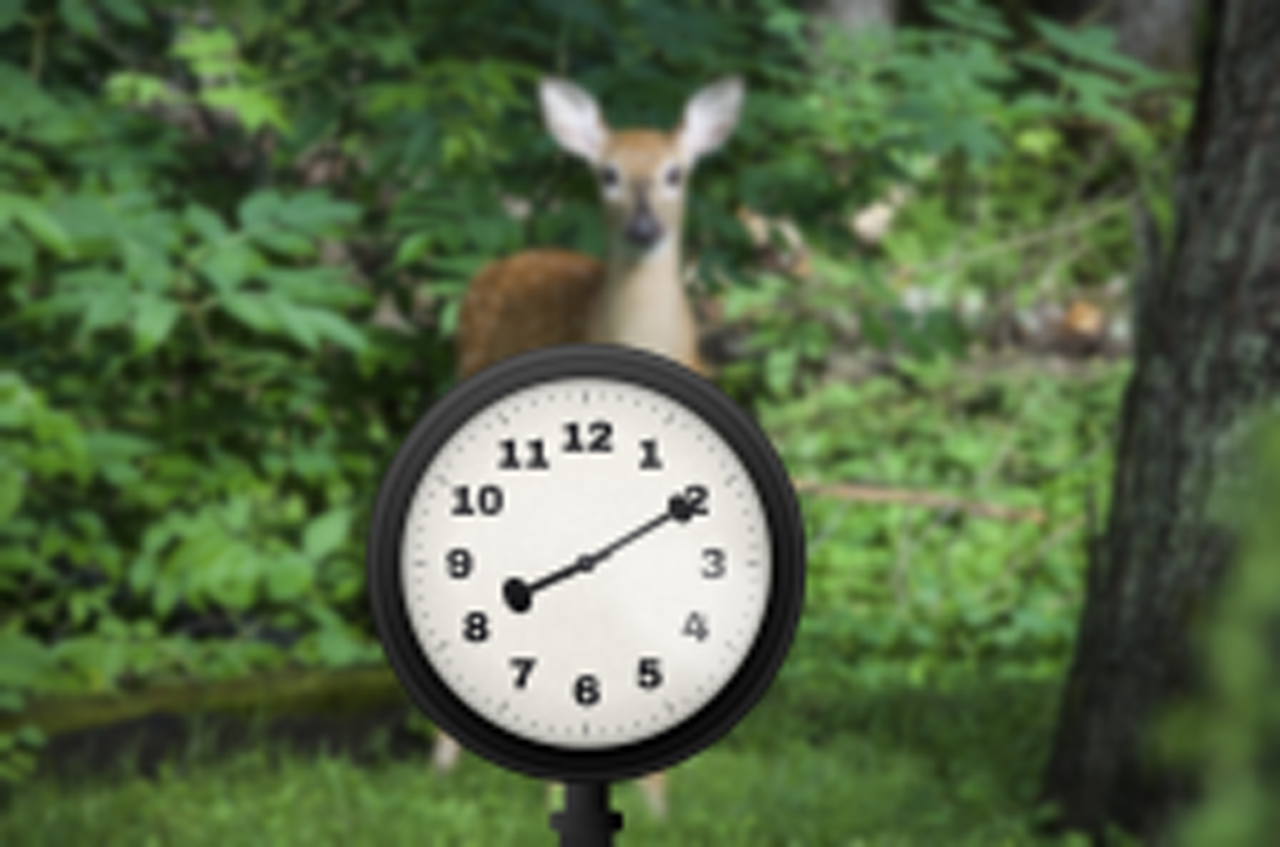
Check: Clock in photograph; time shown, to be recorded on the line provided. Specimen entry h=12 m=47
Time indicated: h=8 m=10
